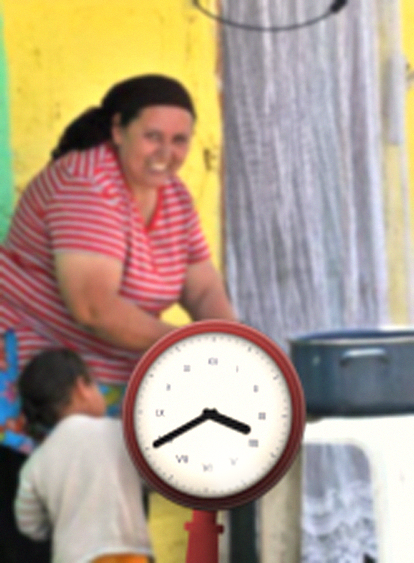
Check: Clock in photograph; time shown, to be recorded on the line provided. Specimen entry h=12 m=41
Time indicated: h=3 m=40
